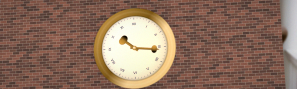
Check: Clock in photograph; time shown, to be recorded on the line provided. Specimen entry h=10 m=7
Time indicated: h=10 m=16
